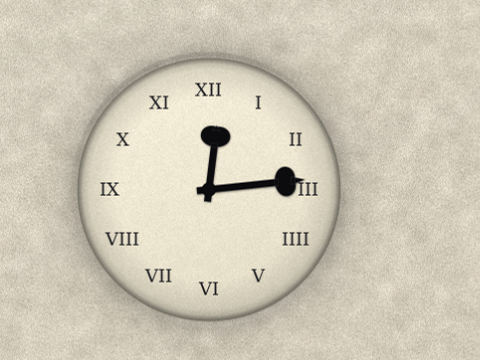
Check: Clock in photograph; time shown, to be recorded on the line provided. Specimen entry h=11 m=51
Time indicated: h=12 m=14
